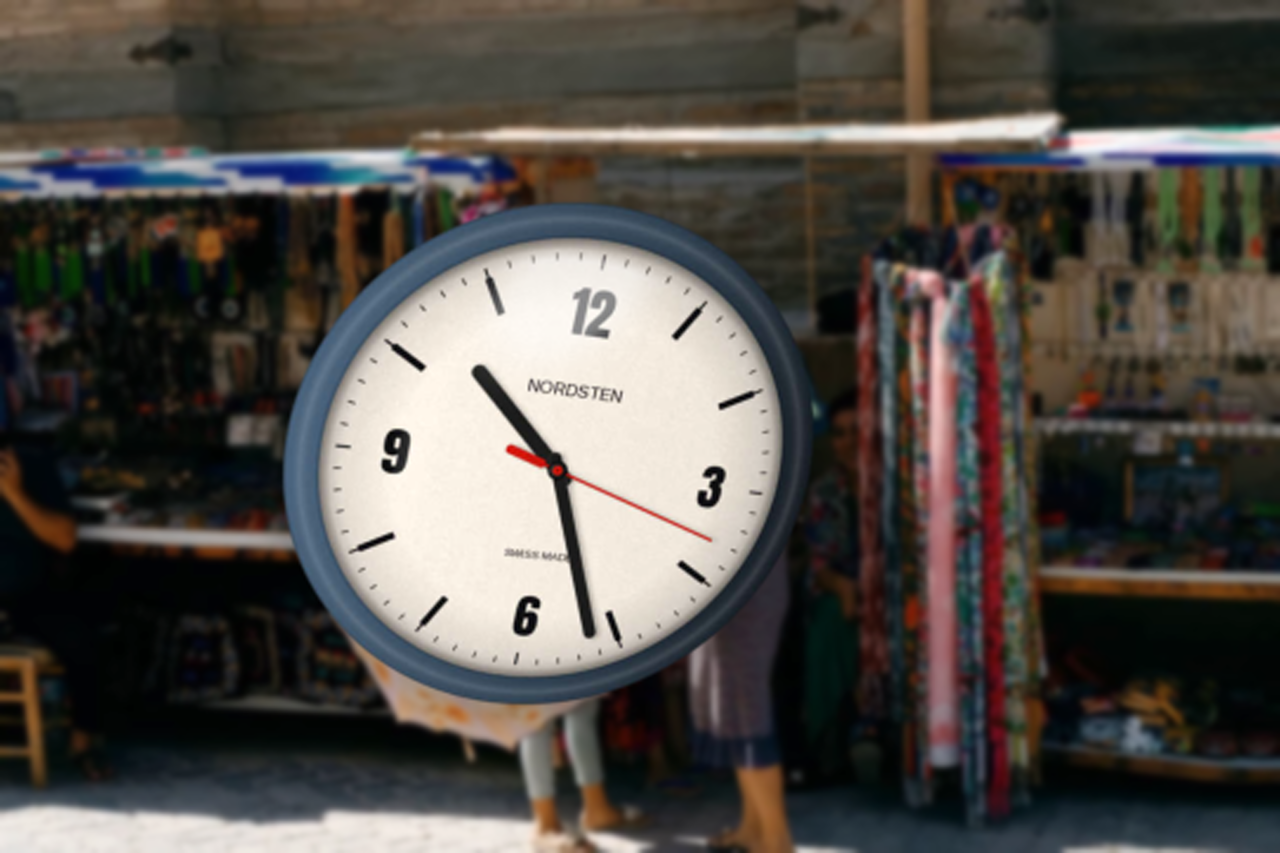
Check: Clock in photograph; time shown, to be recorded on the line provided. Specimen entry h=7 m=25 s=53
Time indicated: h=10 m=26 s=18
